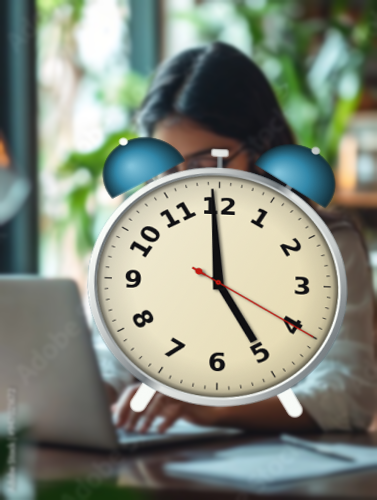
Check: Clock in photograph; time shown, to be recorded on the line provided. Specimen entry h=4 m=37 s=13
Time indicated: h=4 m=59 s=20
